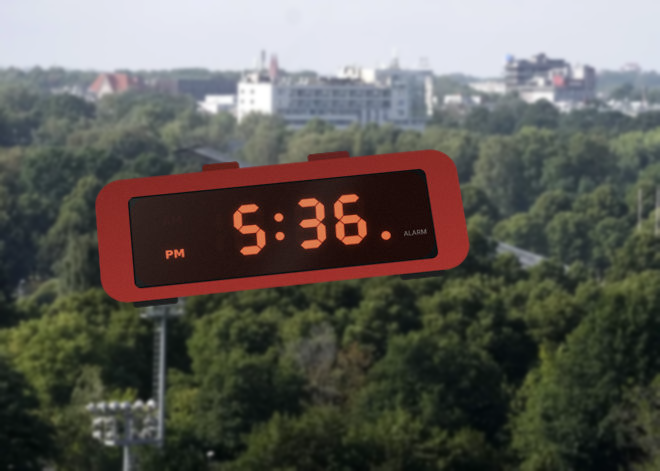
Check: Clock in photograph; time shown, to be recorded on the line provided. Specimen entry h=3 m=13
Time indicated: h=5 m=36
